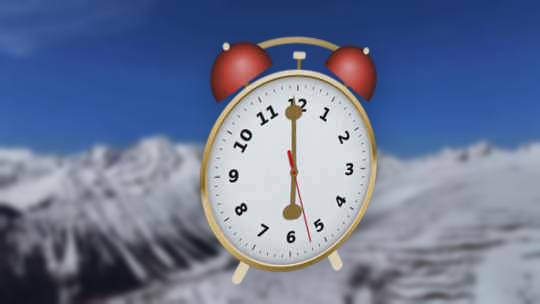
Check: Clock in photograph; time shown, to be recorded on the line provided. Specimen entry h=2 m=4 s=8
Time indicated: h=5 m=59 s=27
